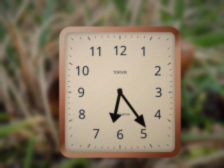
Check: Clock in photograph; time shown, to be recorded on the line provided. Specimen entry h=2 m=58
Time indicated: h=6 m=24
